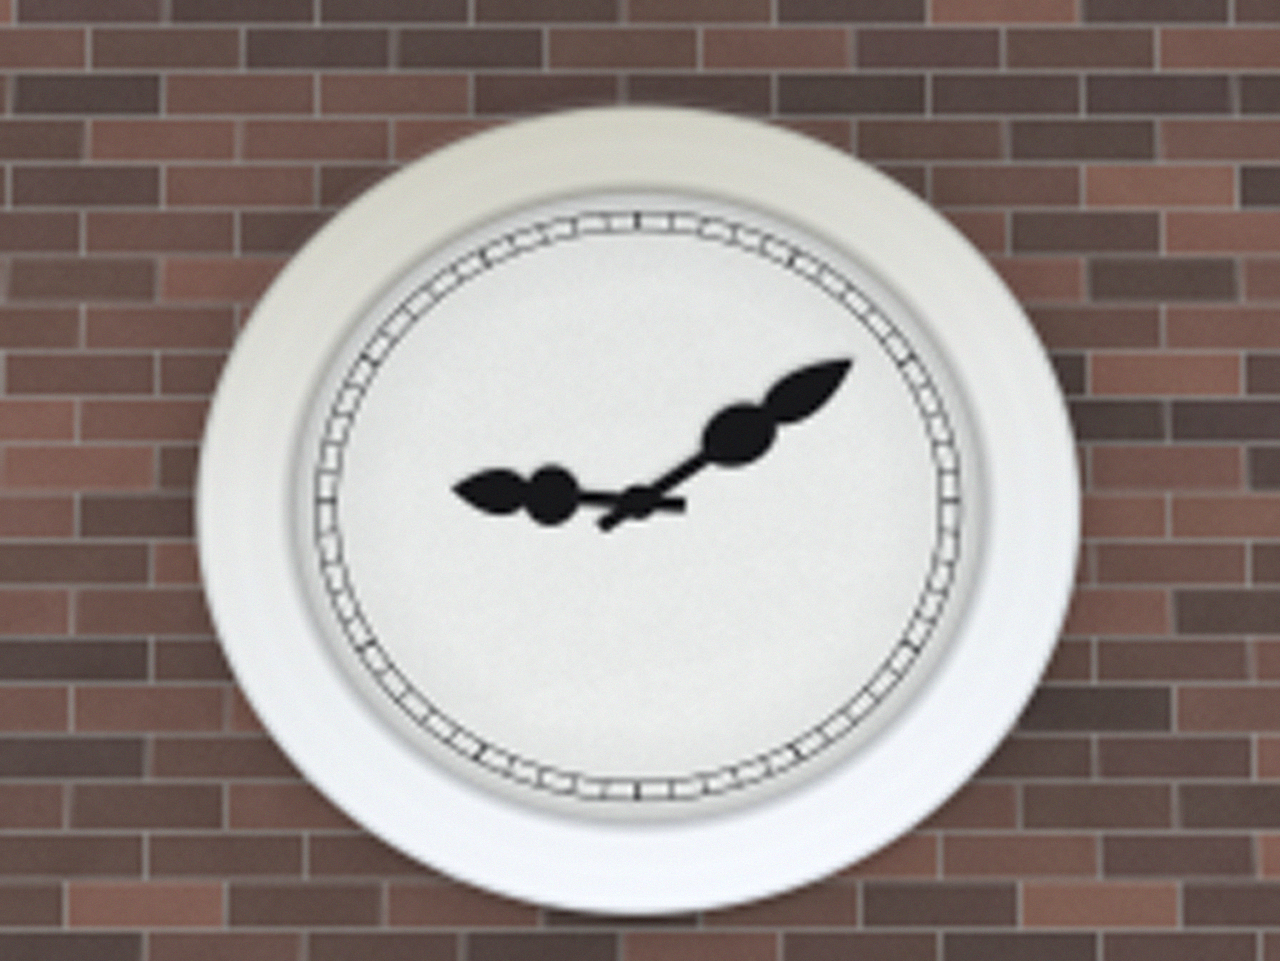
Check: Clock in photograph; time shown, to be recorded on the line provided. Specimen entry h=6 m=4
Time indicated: h=9 m=9
